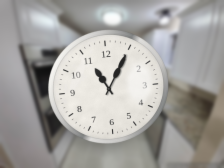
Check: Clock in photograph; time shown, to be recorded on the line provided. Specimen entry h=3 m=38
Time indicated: h=11 m=5
